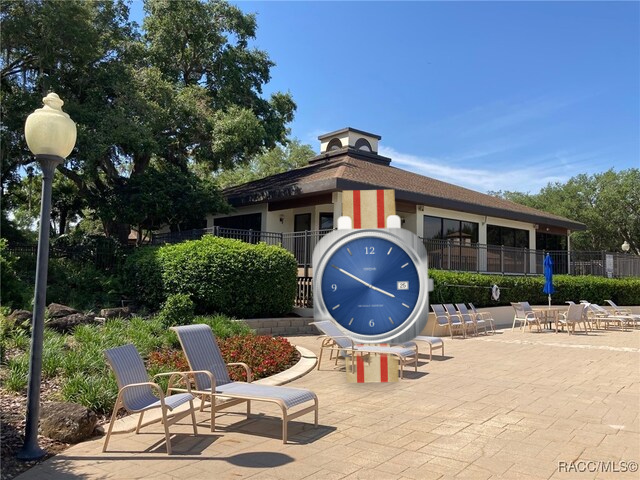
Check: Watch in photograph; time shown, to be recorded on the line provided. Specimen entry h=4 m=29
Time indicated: h=3 m=50
